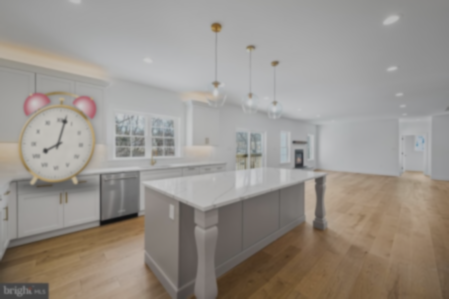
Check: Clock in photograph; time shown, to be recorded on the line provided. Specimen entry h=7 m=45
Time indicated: h=8 m=2
